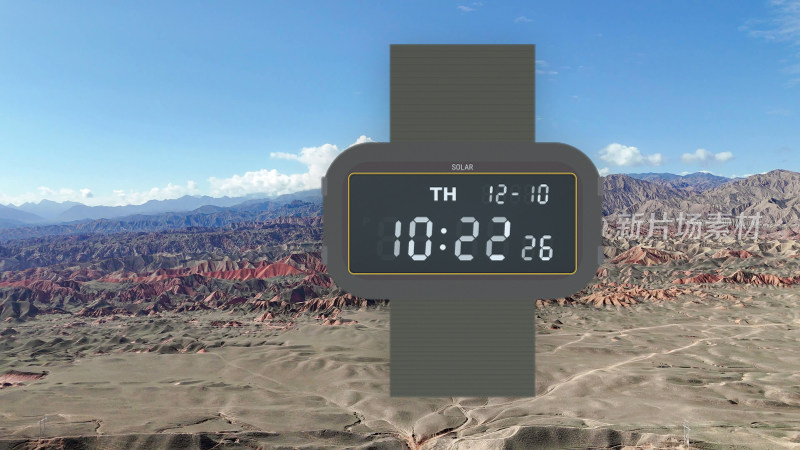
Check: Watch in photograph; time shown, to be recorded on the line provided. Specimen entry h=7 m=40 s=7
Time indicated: h=10 m=22 s=26
